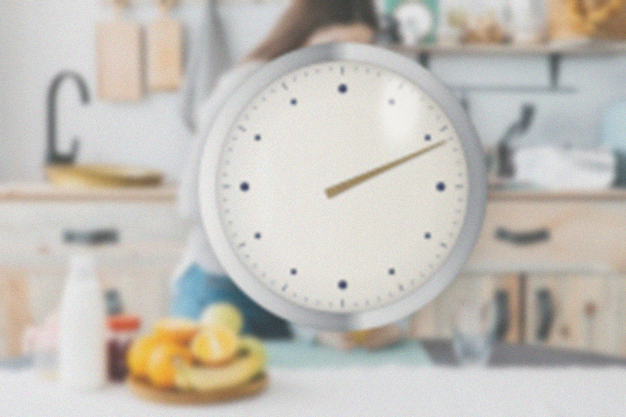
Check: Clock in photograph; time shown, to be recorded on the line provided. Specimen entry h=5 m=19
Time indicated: h=2 m=11
